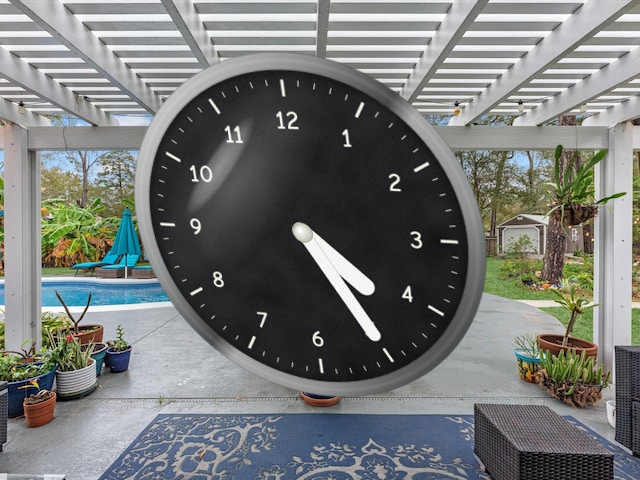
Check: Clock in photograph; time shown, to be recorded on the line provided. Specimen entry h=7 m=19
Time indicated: h=4 m=25
